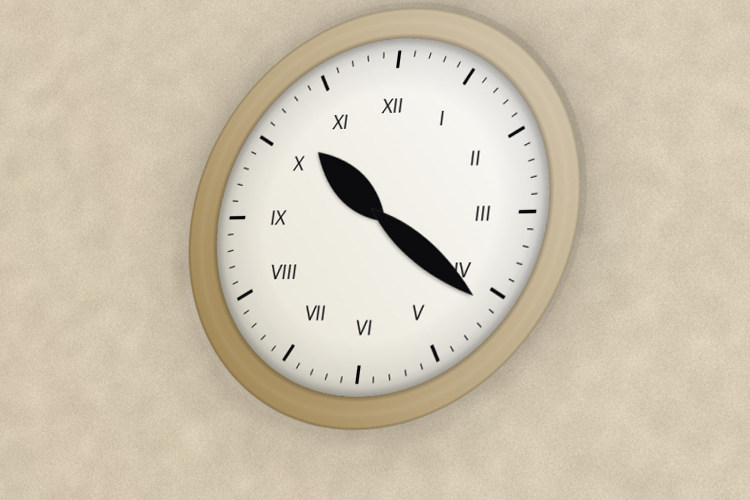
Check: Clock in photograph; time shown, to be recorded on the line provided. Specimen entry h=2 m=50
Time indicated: h=10 m=21
